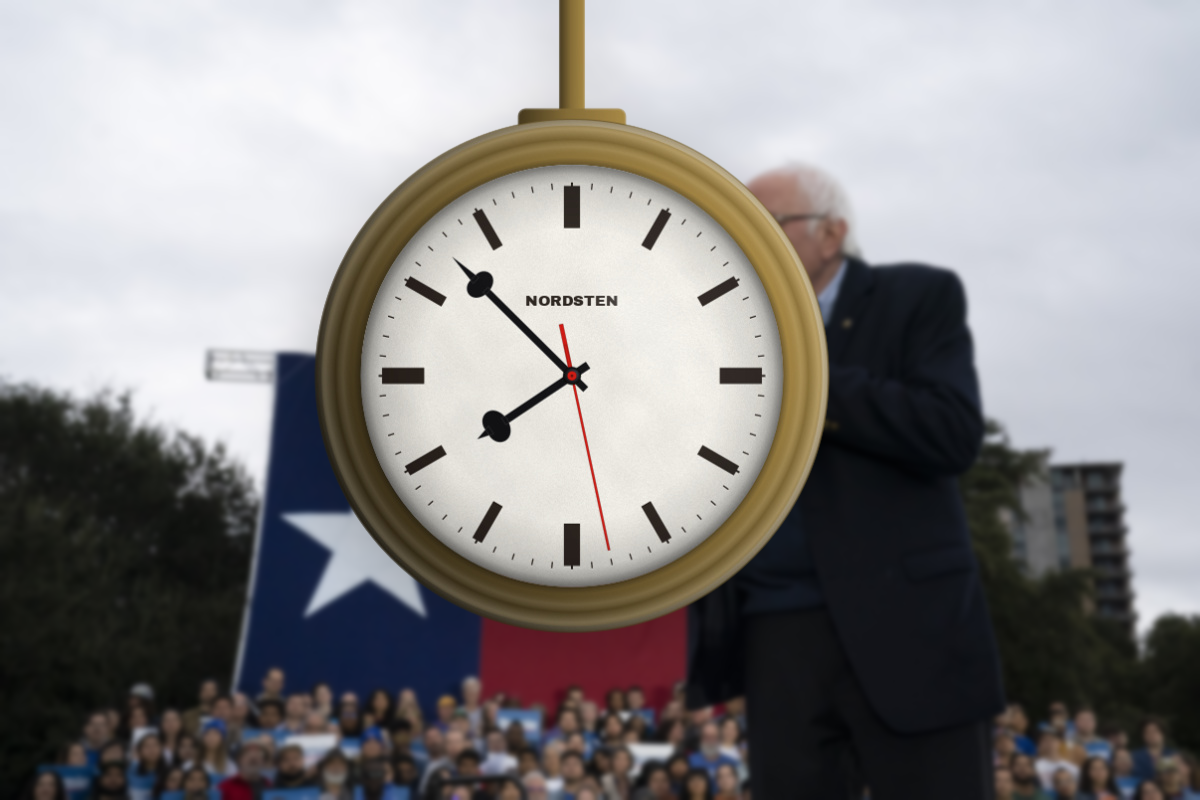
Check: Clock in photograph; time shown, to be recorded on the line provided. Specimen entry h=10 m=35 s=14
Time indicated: h=7 m=52 s=28
